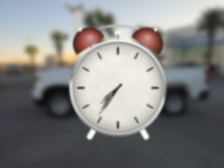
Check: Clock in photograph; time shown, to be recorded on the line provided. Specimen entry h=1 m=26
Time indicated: h=7 m=36
